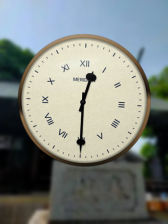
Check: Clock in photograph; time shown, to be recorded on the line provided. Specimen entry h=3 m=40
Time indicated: h=12 m=30
